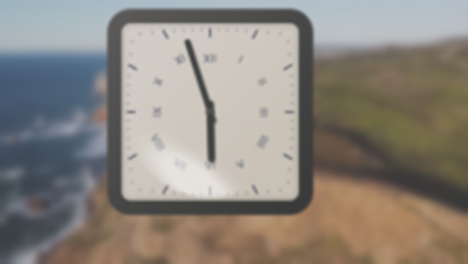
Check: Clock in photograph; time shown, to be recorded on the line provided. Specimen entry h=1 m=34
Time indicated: h=5 m=57
